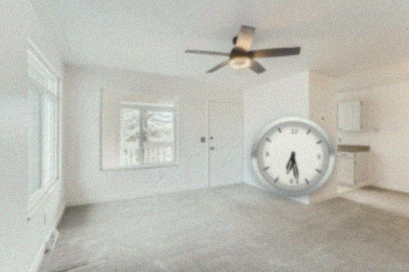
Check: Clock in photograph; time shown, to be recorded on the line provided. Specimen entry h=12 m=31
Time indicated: h=6 m=28
